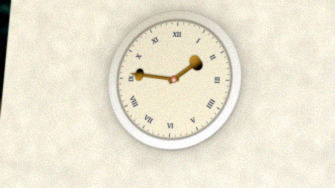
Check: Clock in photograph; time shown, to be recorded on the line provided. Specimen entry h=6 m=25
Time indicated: h=1 m=46
